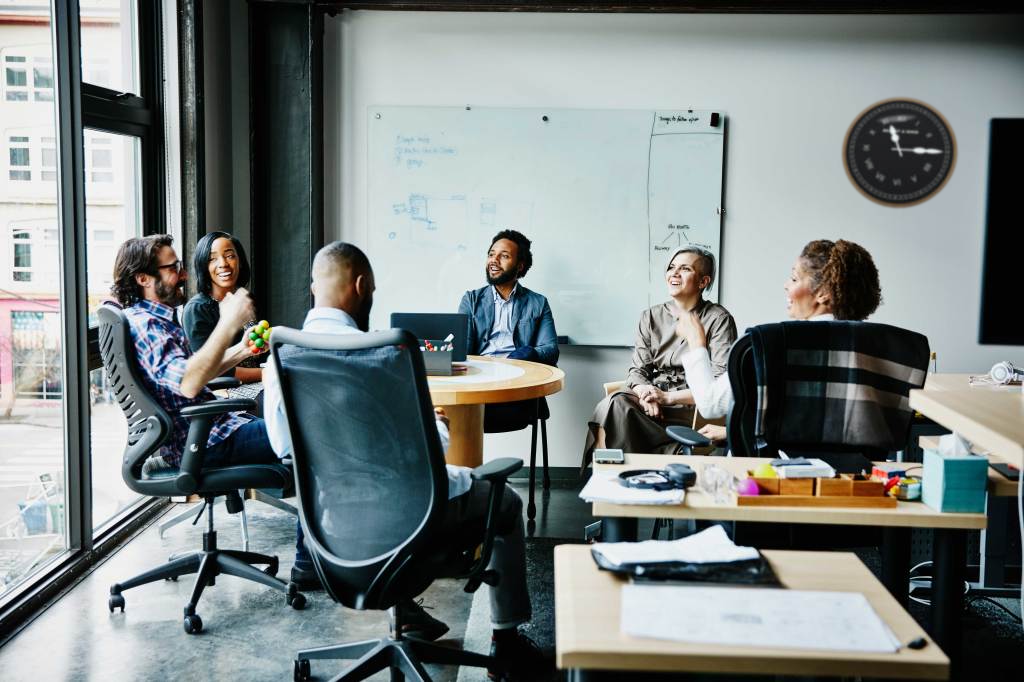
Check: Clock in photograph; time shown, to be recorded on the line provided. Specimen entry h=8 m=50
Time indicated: h=11 m=15
